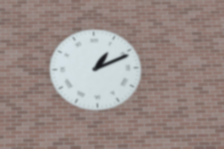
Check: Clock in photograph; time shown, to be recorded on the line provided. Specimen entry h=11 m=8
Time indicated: h=1 m=11
